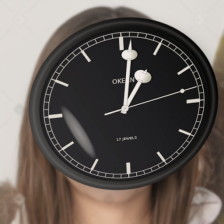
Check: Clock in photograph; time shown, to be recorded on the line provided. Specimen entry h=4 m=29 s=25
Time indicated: h=1 m=1 s=13
